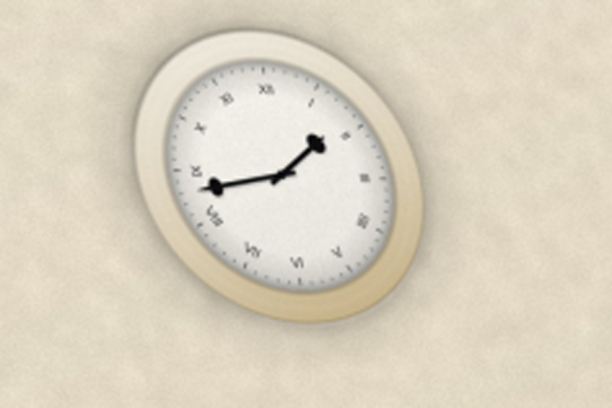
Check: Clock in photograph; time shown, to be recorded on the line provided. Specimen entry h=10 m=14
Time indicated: h=1 m=43
